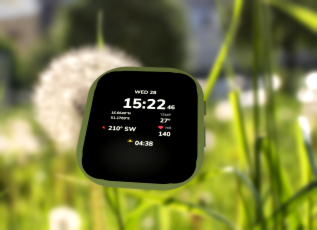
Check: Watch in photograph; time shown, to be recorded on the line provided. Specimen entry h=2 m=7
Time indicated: h=15 m=22
